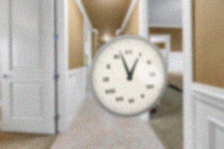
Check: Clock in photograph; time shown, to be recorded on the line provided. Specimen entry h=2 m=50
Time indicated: h=12 m=57
